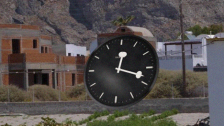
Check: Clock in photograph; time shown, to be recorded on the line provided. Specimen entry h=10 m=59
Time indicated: h=12 m=18
